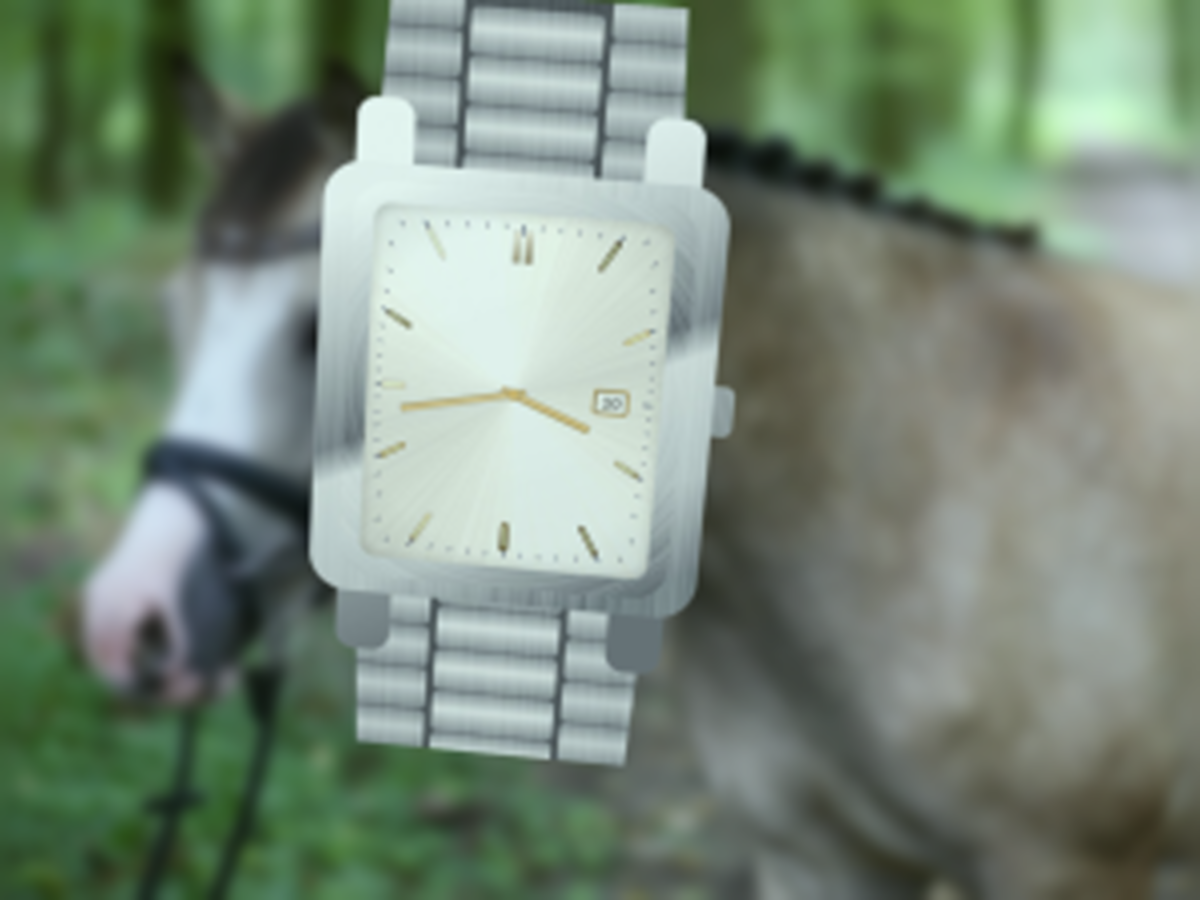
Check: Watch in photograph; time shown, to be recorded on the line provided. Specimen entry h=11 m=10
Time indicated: h=3 m=43
